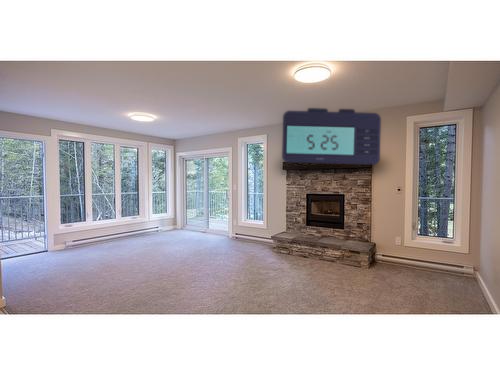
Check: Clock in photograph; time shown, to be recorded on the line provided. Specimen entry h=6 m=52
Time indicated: h=5 m=25
